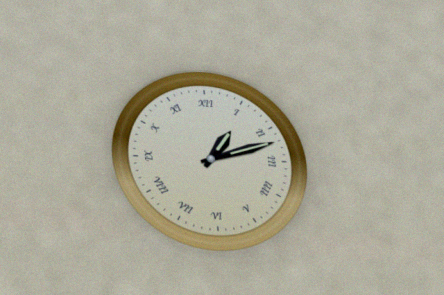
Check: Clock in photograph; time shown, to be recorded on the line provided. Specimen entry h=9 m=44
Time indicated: h=1 m=12
